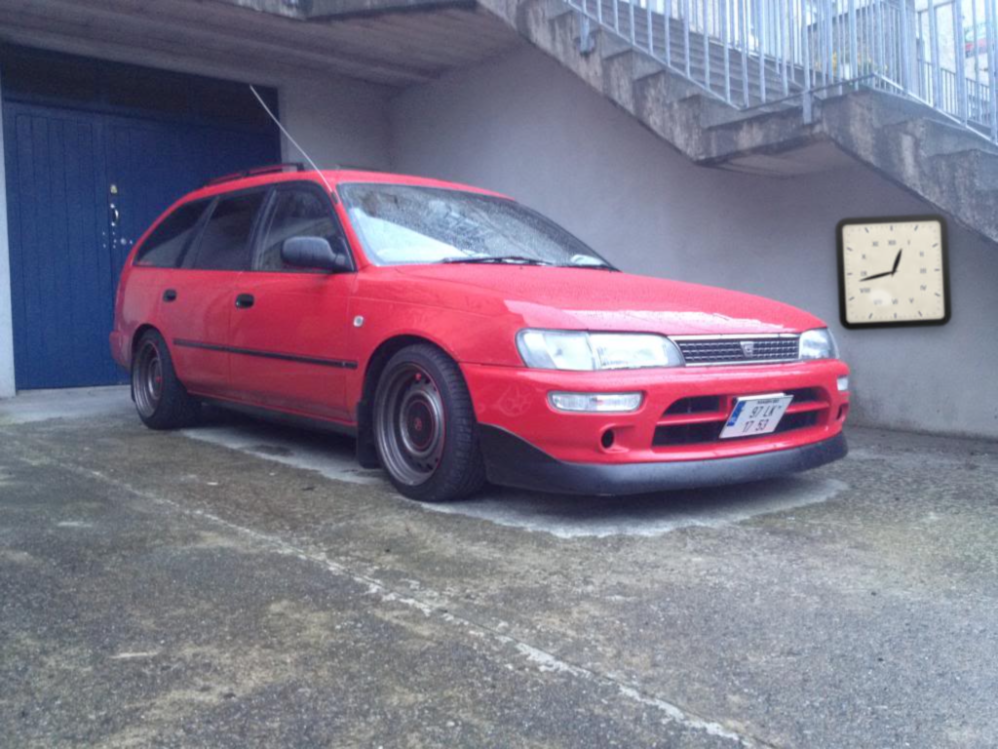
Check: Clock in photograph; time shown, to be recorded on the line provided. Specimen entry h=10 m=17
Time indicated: h=12 m=43
